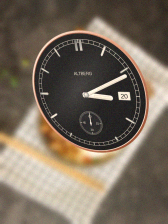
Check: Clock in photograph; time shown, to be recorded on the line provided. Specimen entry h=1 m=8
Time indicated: h=3 m=11
